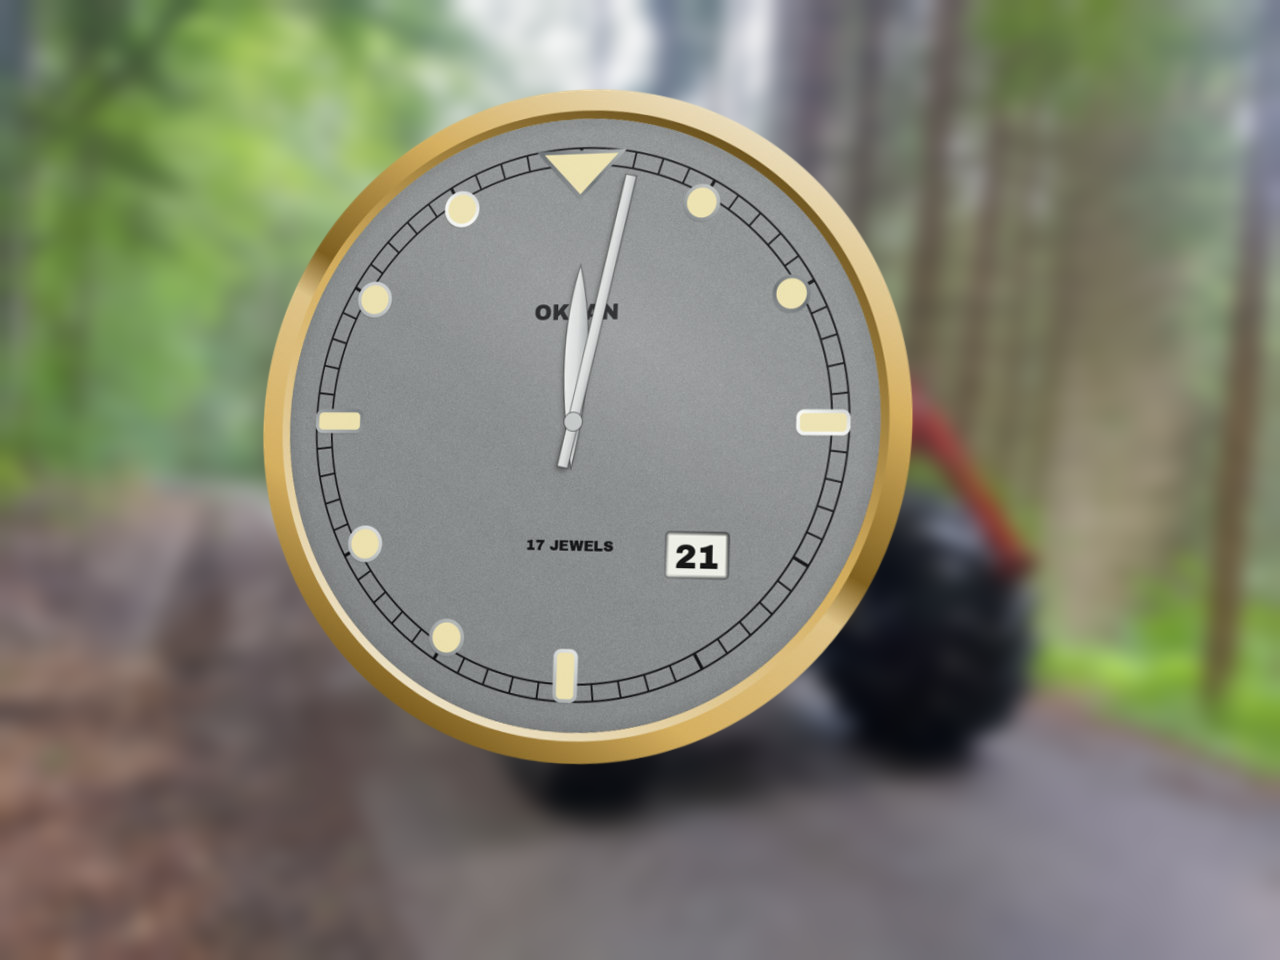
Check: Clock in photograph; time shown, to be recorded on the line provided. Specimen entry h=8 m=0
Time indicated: h=12 m=2
